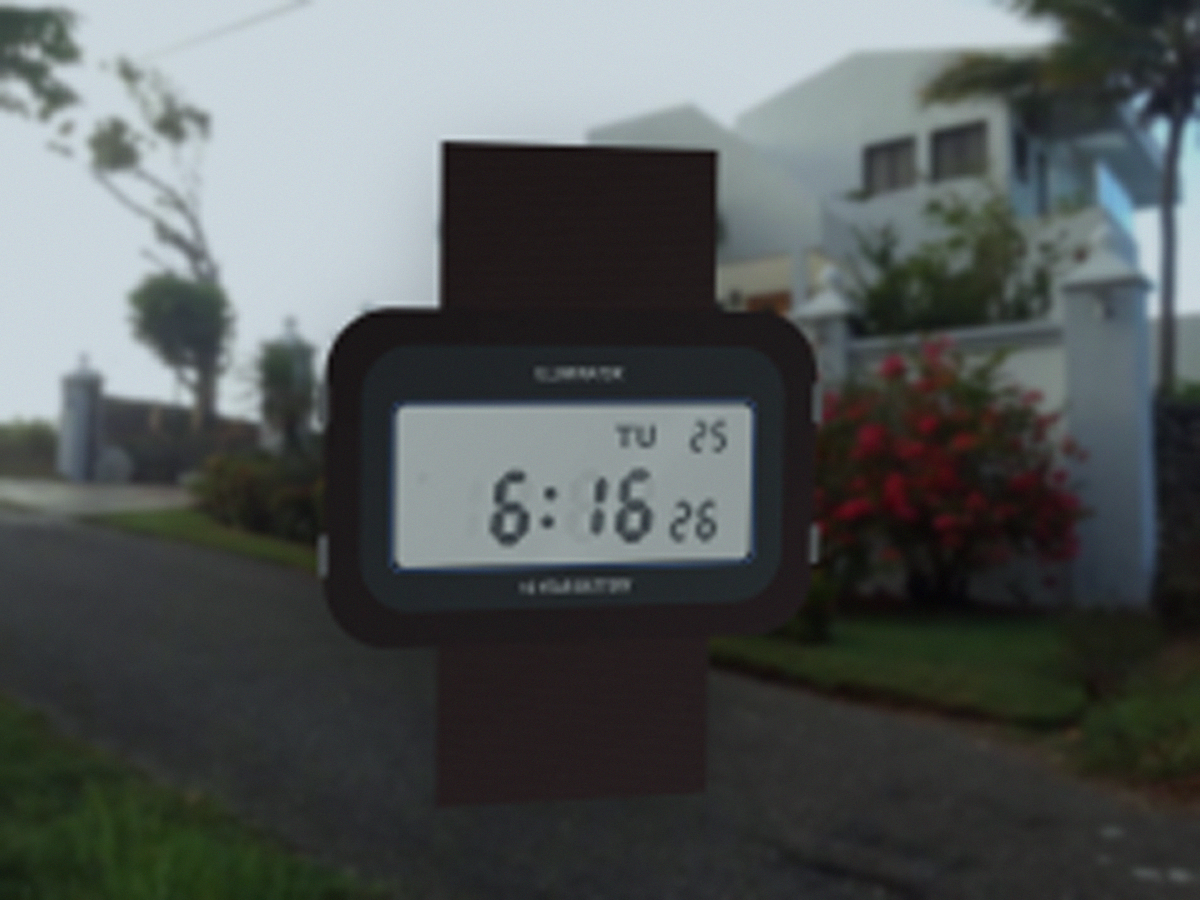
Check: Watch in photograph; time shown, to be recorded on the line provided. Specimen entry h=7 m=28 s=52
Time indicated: h=6 m=16 s=26
